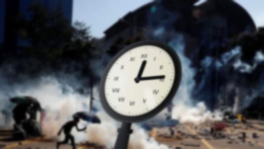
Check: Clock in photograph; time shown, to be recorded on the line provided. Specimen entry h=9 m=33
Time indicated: h=12 m=14
